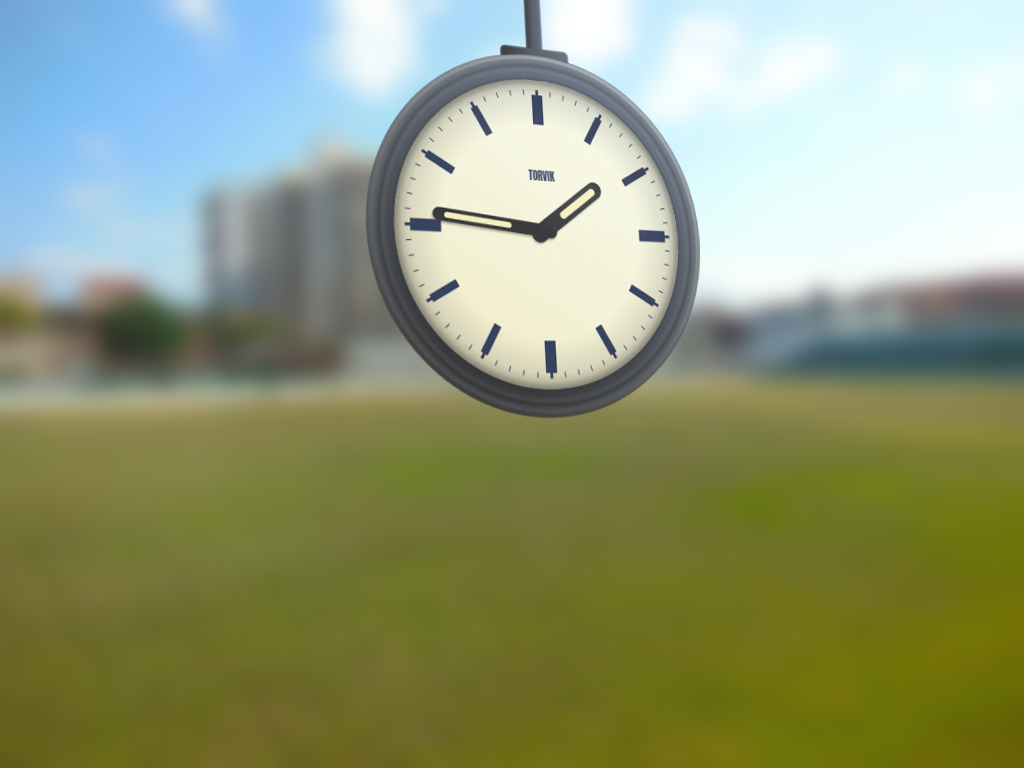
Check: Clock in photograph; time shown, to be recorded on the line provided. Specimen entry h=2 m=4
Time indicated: h=1 m=46
